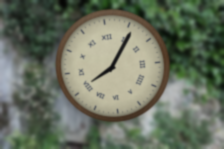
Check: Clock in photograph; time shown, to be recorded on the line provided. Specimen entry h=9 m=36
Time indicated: h=8 m=6
